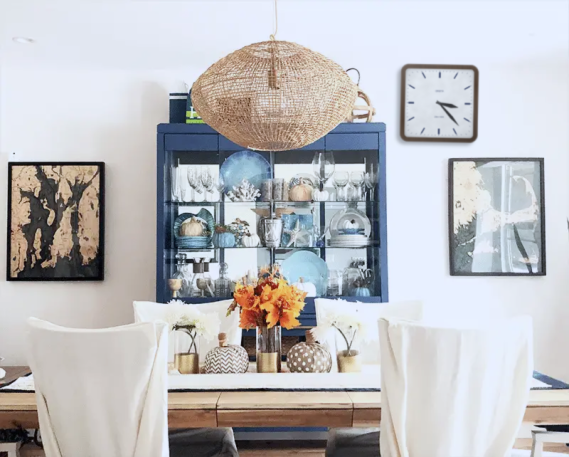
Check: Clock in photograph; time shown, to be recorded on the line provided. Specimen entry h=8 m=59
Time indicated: h=3 m=23
